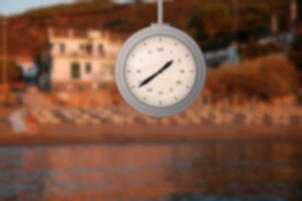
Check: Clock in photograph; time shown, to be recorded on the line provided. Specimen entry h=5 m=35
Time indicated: h=1 m=39
